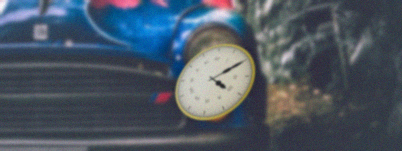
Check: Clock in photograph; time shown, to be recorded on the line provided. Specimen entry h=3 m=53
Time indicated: h=4 m=10
